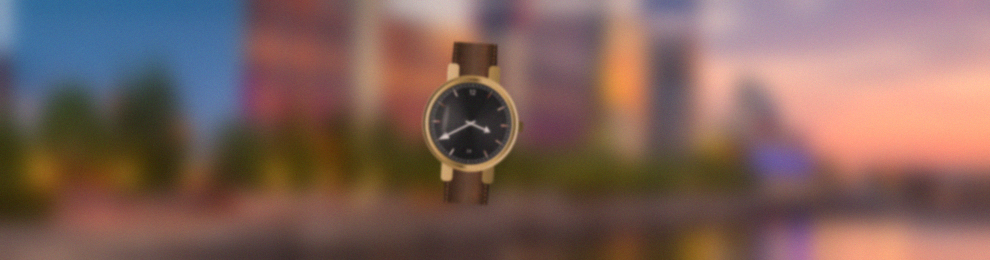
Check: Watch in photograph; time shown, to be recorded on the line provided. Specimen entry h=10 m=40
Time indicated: h=3 m=40
